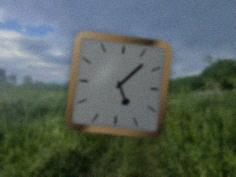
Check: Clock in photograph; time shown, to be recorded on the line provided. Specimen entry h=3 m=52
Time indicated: h=5 m=7
